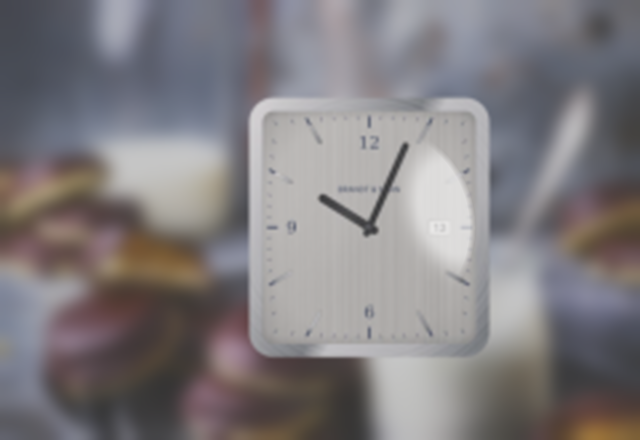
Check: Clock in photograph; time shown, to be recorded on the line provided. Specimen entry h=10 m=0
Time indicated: h=10 m=4
